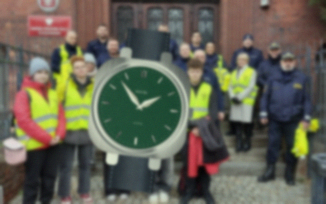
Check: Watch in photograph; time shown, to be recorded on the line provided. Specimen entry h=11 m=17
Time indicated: h=1 m=53
